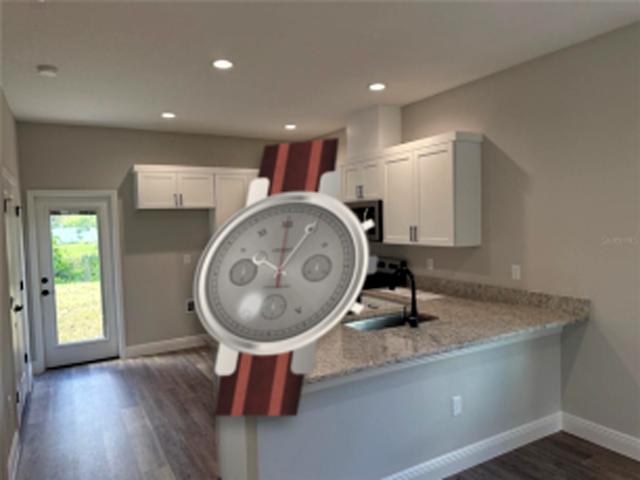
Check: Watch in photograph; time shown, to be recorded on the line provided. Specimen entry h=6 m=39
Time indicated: h=10 m=5
